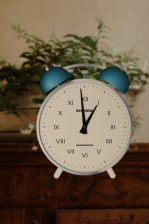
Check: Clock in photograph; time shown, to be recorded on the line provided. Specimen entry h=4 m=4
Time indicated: h=12 m=59
